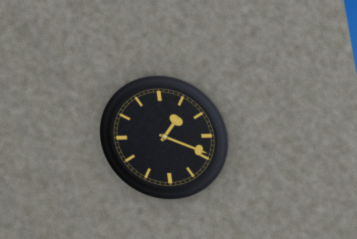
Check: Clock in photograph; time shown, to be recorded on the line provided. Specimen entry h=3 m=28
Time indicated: h=1 m=19
